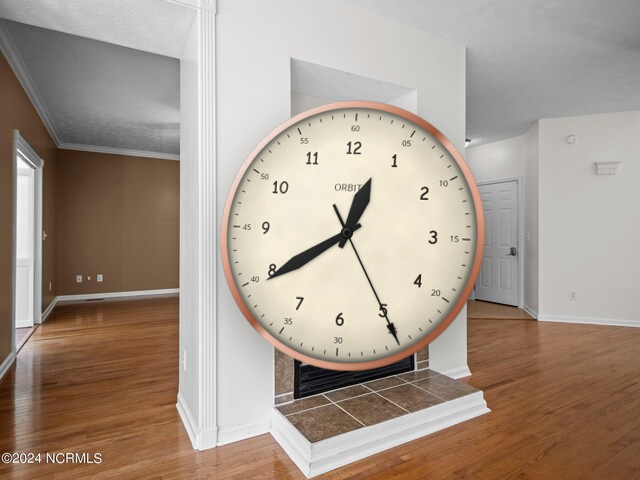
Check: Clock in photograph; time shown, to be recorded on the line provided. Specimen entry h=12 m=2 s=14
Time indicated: h=12 m=39 s=25
